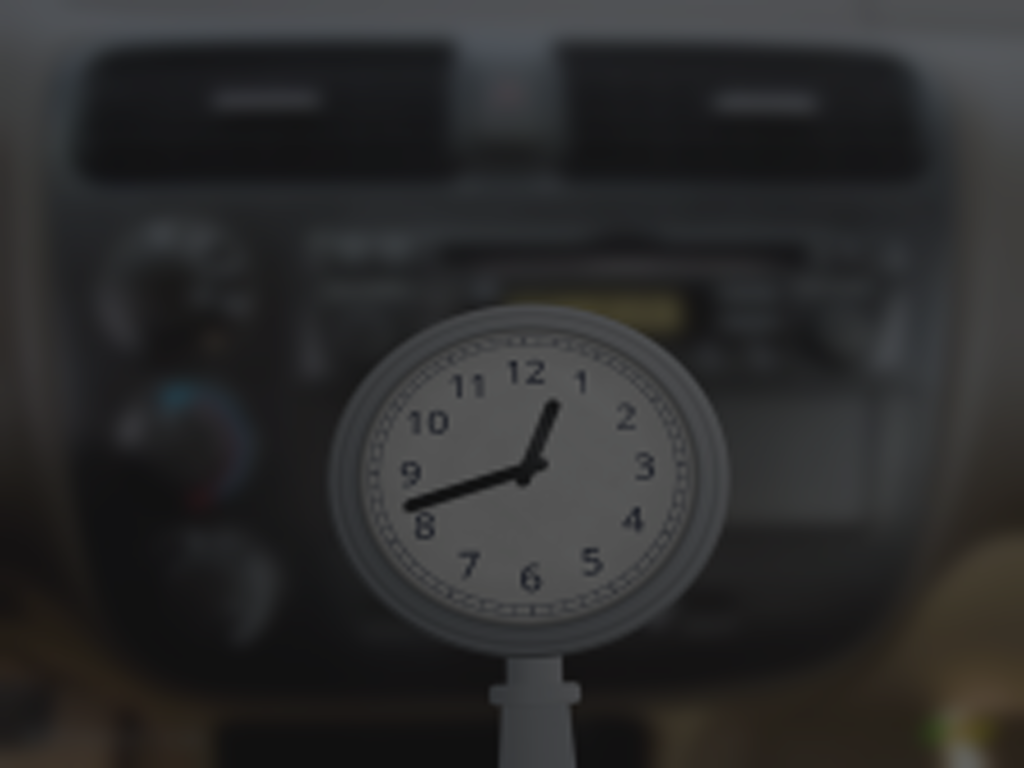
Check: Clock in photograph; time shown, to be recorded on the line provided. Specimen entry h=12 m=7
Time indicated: h=12 m=42
